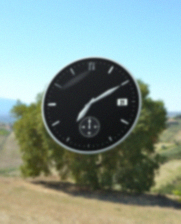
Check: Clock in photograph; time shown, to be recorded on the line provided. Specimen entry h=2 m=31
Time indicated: h=7 m=10
